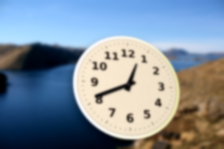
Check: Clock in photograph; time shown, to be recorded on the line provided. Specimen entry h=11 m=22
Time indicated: h=12 m=41
